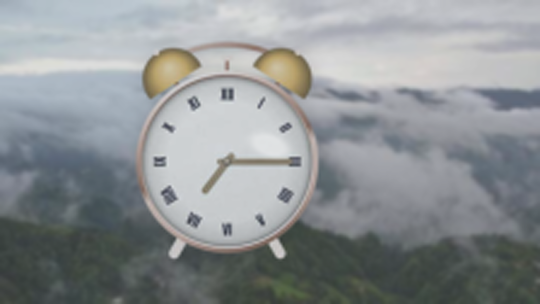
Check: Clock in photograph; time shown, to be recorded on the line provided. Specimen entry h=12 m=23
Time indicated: h=7 m=15
